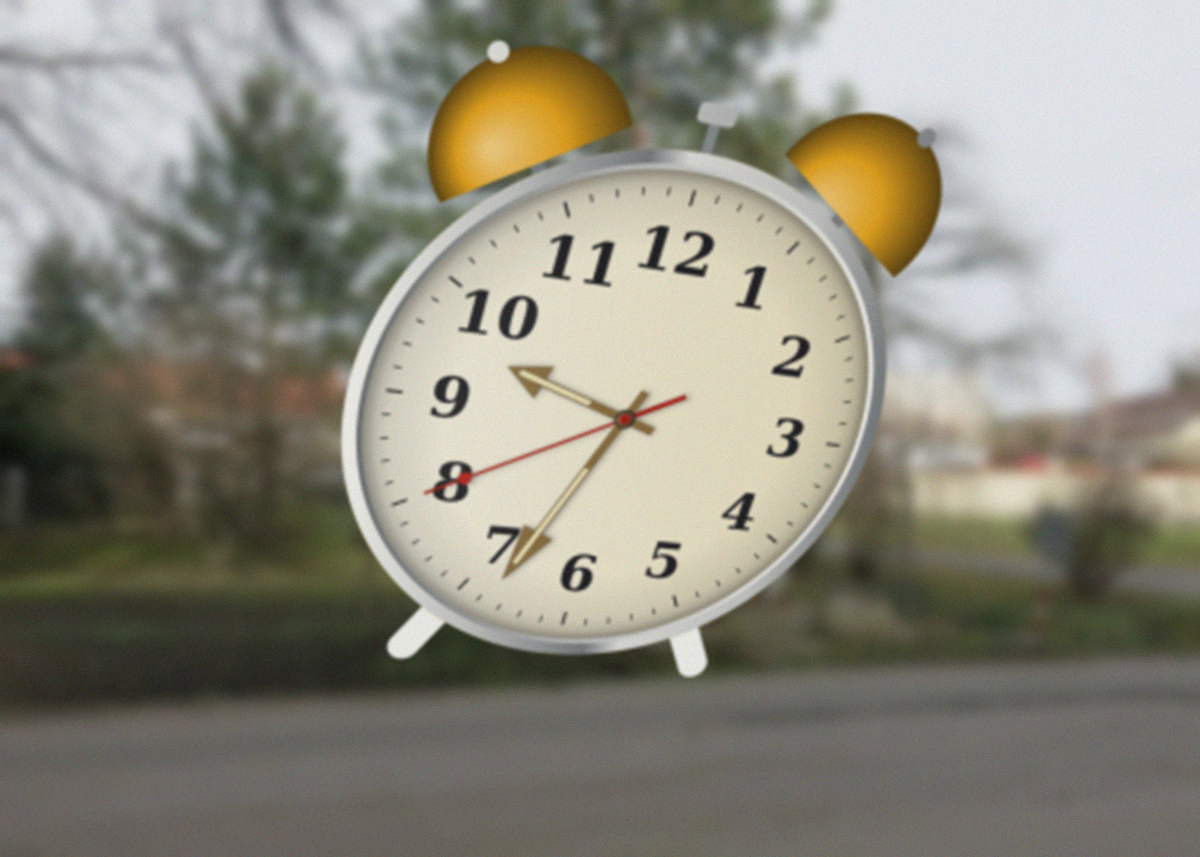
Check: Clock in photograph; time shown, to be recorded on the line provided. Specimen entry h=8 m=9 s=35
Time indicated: h=9 m=33 s=40
